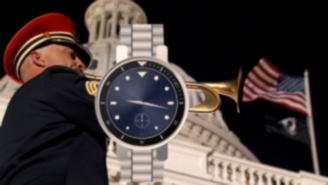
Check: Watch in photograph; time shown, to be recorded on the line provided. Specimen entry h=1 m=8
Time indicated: h=9 m=17
